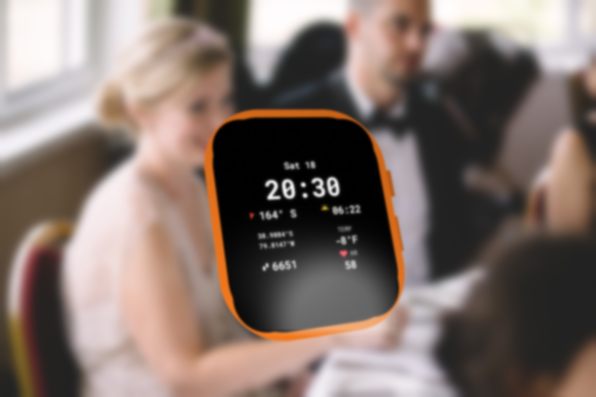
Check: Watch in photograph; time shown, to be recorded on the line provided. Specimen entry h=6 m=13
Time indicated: h=20 m=30
